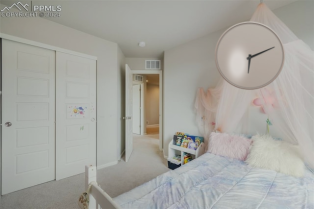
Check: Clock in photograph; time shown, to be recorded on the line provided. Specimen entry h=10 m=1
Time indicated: h=6 m=11
